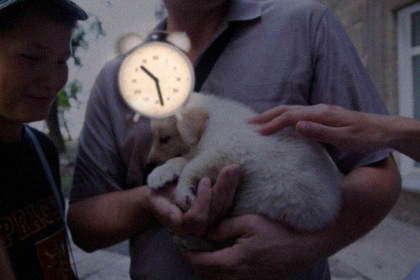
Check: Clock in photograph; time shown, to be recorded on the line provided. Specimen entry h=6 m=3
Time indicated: h=10 m=28
